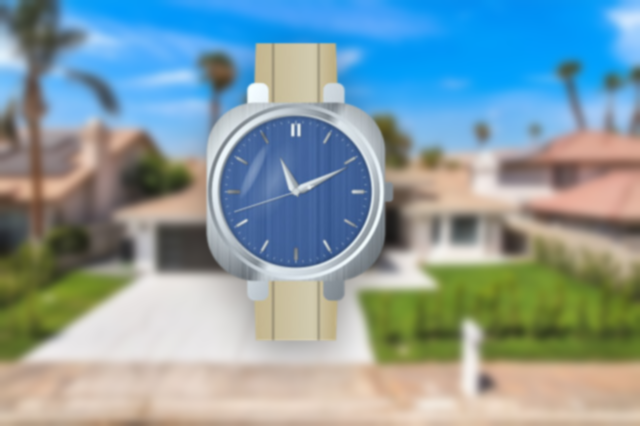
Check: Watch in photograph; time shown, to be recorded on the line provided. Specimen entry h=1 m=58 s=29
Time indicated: h=11 m=10 s=42
